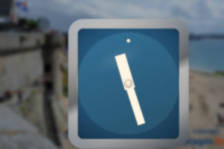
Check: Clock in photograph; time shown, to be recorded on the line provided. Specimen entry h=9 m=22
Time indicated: h=11 m=27
